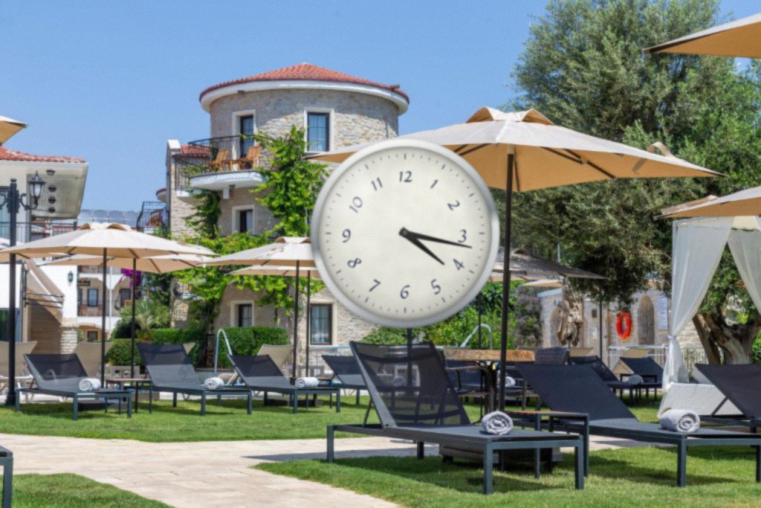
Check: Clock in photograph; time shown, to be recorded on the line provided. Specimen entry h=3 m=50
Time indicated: h=4 m=17
